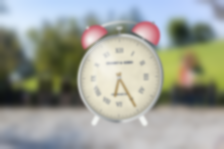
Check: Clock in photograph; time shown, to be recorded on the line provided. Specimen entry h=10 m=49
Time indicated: h=6 m=25
